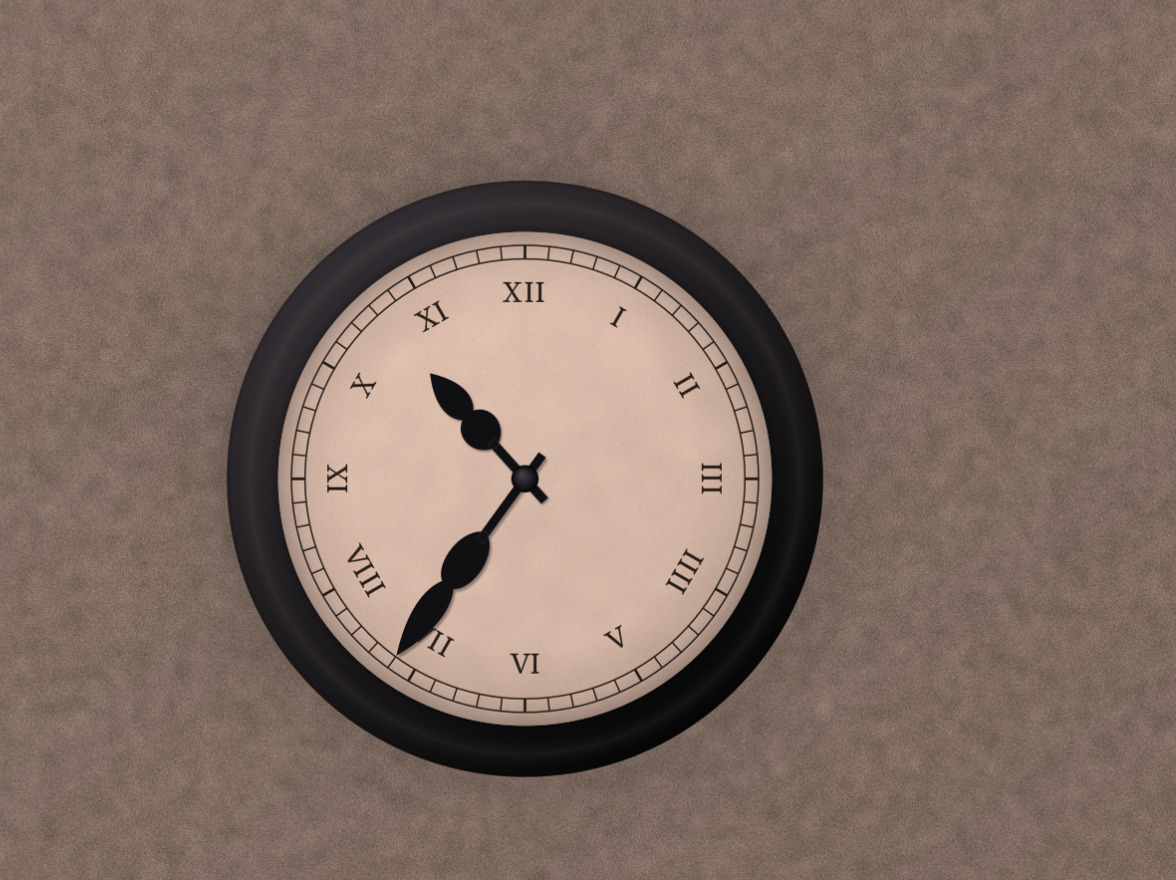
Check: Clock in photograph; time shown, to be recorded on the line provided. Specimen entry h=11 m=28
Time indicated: h=10 m=36
